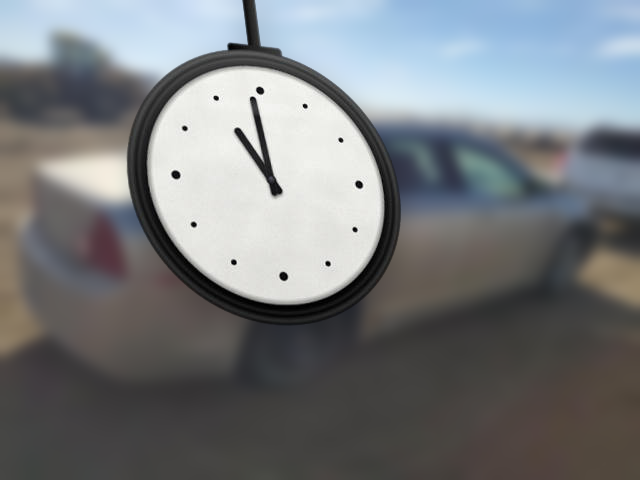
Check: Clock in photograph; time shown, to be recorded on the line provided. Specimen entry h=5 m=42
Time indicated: h=10 m=59
